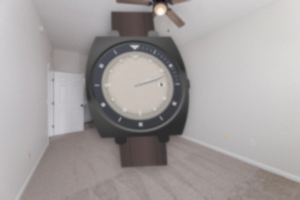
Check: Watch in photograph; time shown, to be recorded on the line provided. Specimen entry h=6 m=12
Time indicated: h=2 m=12
